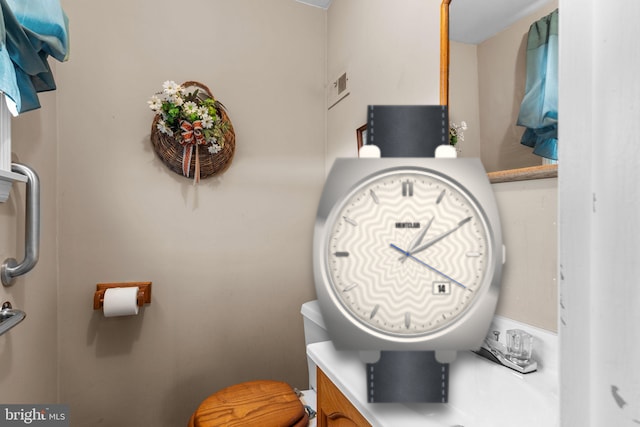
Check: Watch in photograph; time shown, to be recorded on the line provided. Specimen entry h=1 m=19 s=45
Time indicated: h=1 m=10 s=20
